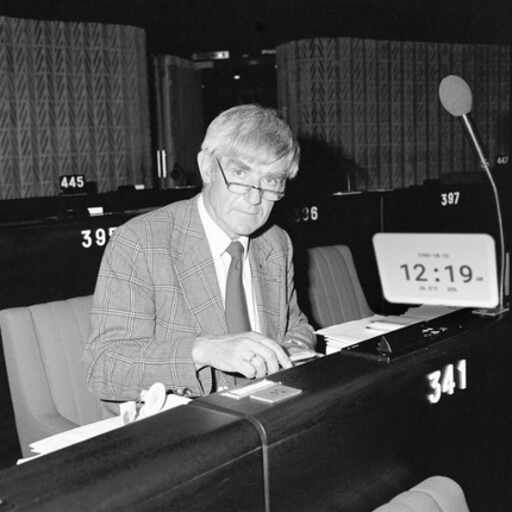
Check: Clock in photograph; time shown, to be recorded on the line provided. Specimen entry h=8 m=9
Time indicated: h=12 m=19
